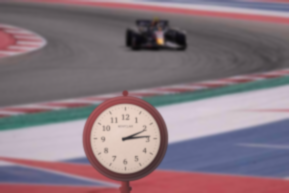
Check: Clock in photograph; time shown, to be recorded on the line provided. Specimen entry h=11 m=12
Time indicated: h=2 m=14
